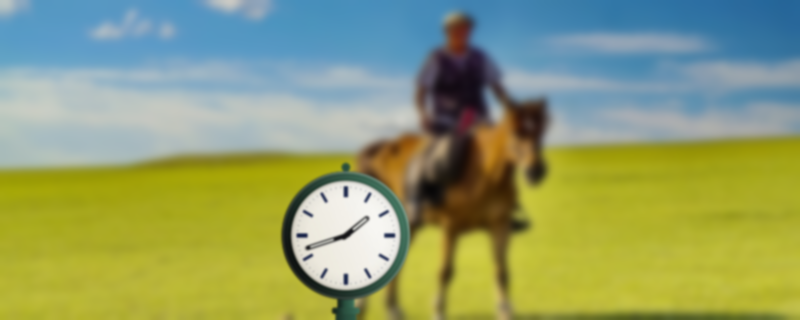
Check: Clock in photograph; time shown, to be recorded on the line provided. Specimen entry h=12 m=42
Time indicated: h=1 m=42
